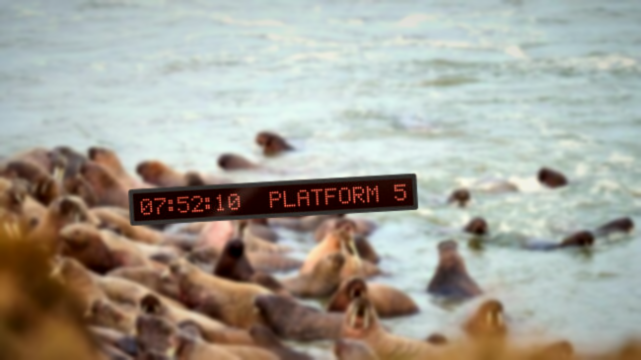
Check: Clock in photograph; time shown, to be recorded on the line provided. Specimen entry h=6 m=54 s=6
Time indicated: h=7 m=52 s=10
